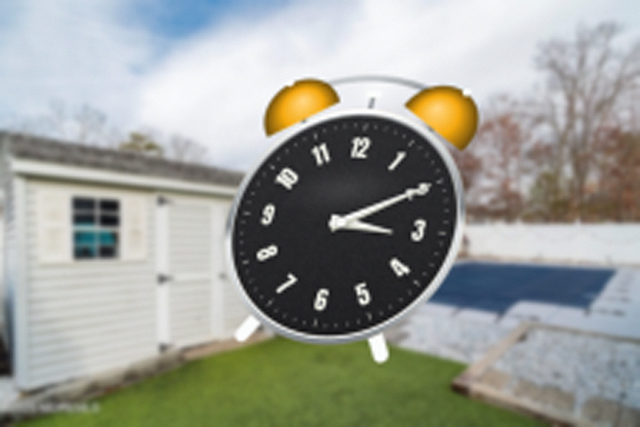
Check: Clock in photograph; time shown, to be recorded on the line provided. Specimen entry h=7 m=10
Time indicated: h=3 m=10
